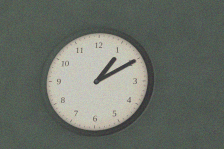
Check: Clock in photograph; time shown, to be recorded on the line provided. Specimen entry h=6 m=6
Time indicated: h=1 m=10
